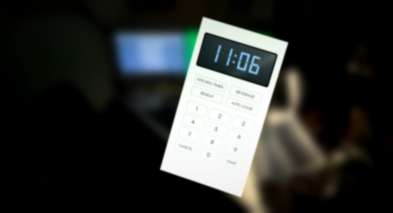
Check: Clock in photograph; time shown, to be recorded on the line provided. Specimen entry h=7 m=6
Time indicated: h=11 m=6
